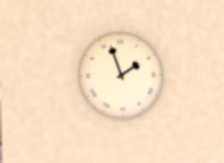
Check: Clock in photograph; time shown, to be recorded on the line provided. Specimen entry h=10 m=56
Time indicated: h=1 m=57
